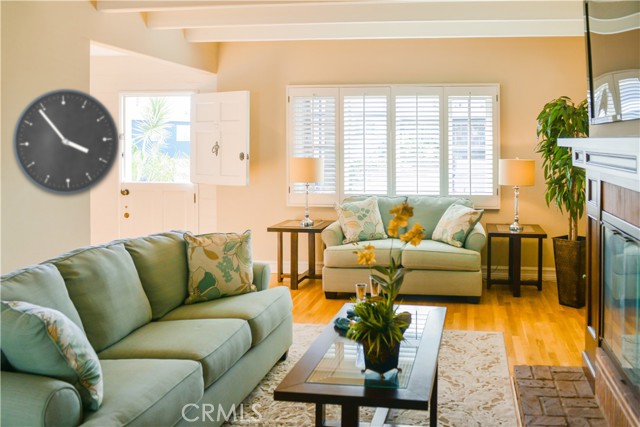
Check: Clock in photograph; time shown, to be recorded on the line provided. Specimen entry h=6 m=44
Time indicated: h=3 m=54
